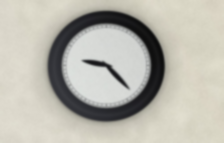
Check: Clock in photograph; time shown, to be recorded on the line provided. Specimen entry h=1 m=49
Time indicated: h=9 m=23
